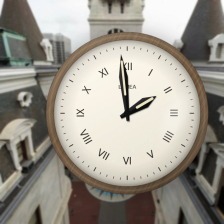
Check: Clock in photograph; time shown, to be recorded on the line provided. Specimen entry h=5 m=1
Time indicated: h=1 m=59
